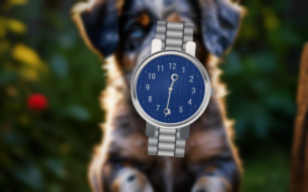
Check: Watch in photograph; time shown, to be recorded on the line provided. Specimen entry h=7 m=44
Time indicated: h=12 m=31
